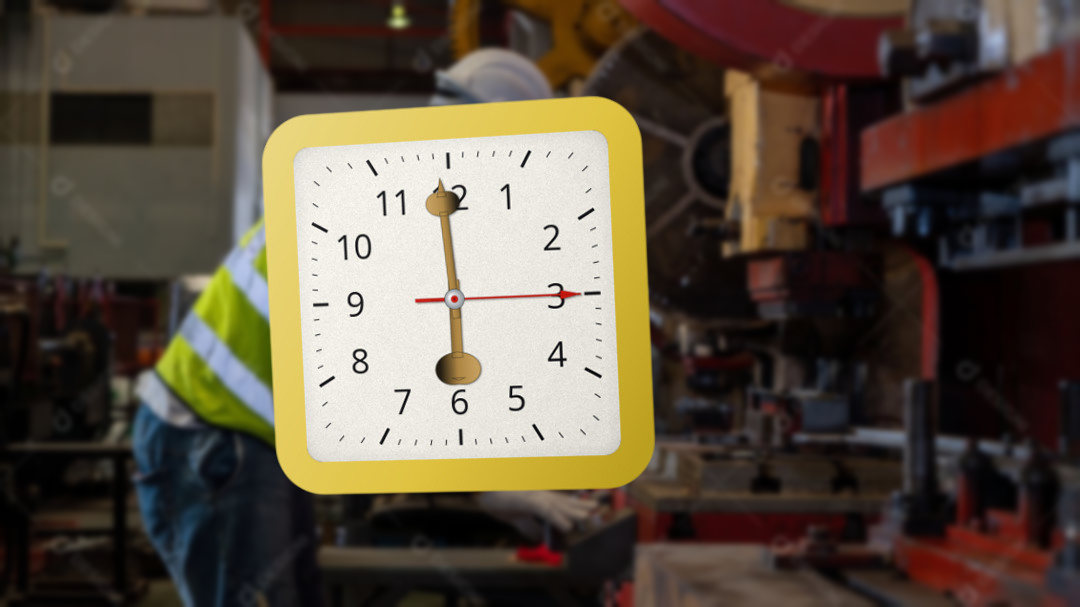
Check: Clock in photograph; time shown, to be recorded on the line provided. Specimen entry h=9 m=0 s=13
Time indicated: h=5 m=59 s=15
